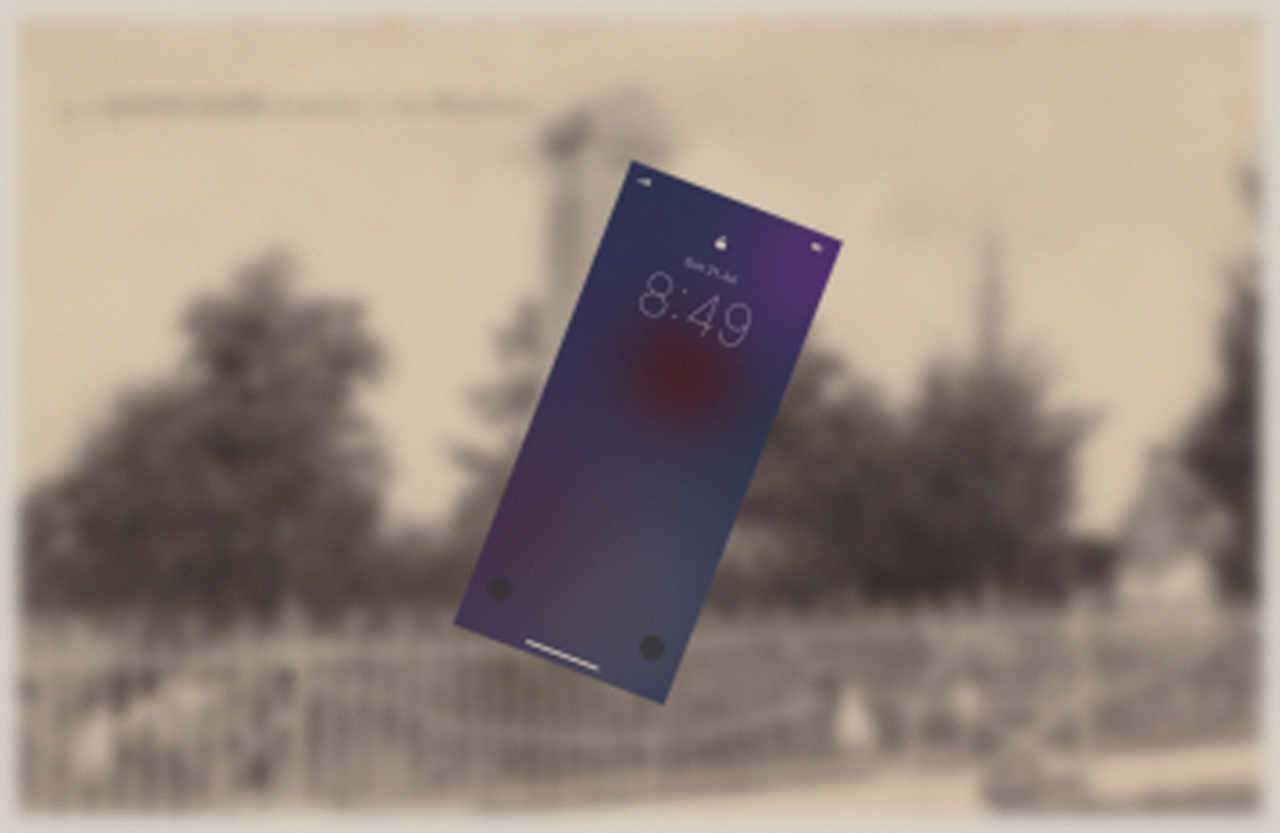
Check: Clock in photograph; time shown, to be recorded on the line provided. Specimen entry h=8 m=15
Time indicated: h=8 m=49
